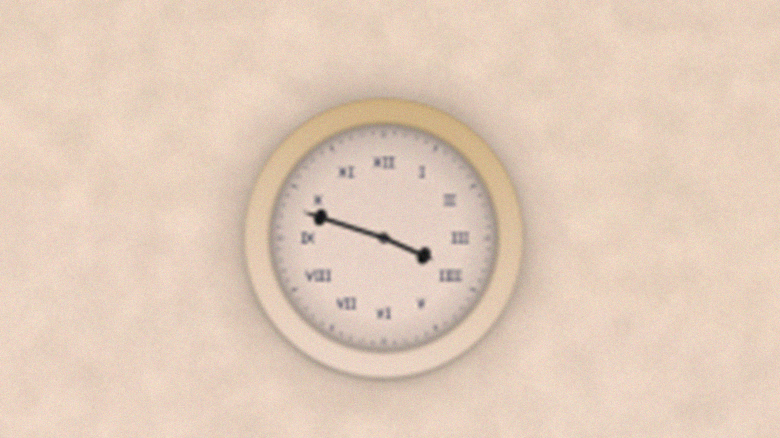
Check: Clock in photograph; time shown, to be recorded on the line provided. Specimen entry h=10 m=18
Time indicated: h=3 m=48
